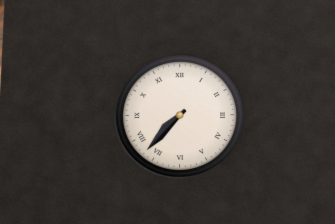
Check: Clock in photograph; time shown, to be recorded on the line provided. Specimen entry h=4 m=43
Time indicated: h=7 m=37
